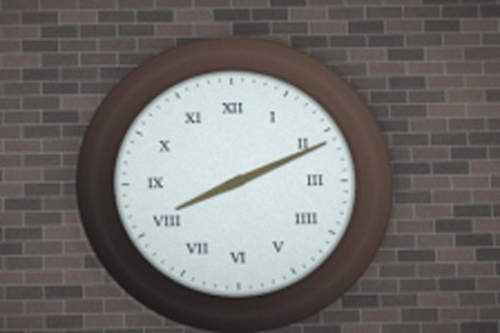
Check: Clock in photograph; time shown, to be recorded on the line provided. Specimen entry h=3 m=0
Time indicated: h=8 m=11
